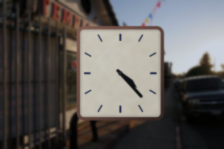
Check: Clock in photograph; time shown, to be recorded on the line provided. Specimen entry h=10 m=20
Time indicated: h=4 m=23
